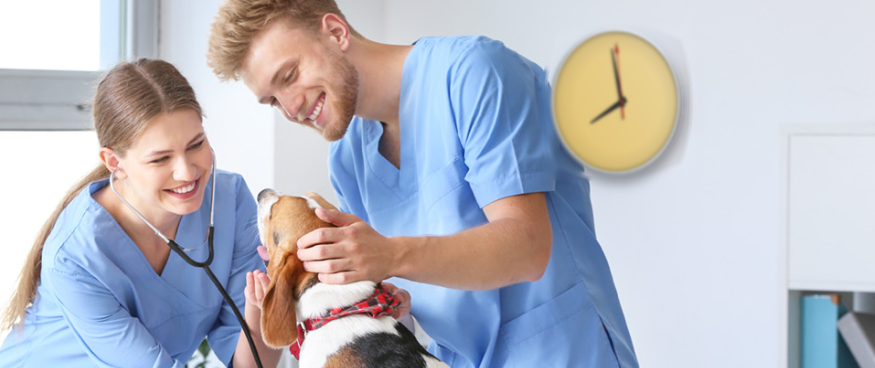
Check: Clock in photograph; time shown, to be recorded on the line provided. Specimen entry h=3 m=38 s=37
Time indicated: h=7 m=57 s=59
